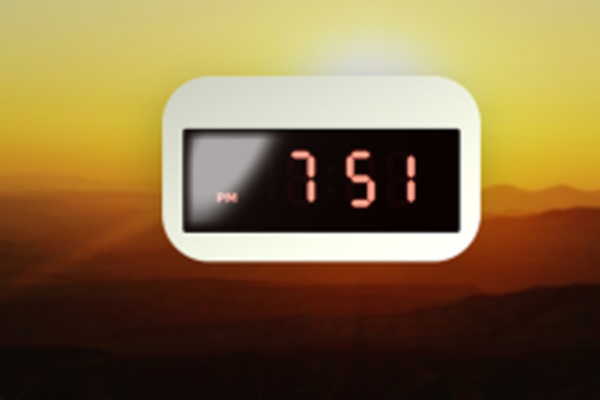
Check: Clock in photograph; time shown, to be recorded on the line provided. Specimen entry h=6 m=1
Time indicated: h=7 m=51
